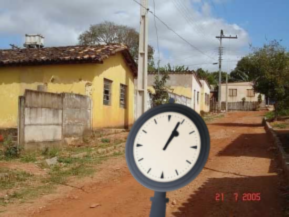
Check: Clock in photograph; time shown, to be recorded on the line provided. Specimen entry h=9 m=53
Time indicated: h=1 m=4
